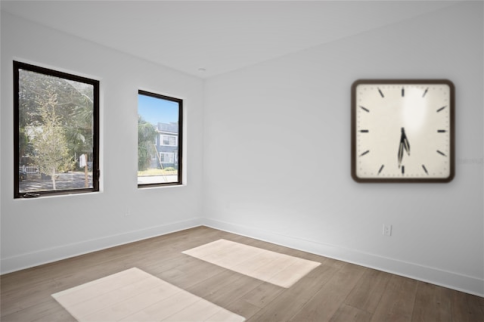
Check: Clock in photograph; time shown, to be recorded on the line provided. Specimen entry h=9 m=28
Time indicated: h=5 m=31
